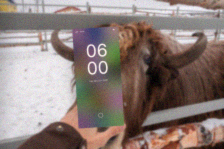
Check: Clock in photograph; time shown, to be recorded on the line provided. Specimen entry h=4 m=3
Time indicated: h=6 m=0
